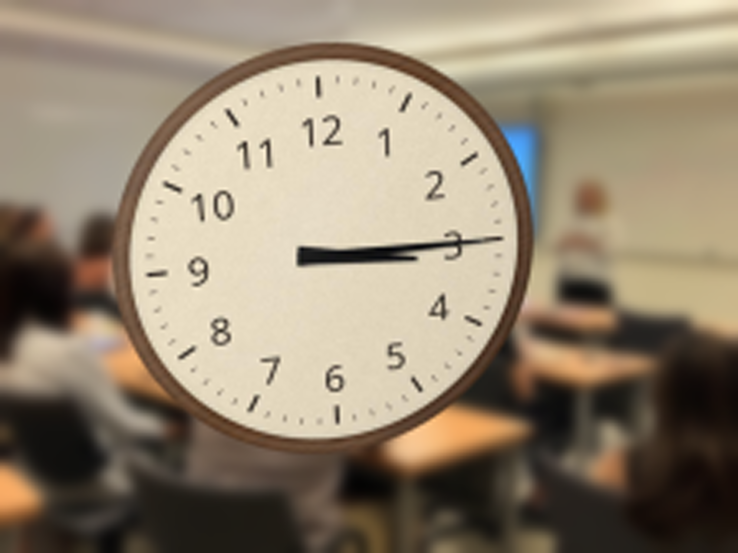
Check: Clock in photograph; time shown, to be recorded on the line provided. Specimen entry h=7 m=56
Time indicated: h=3 m=15
